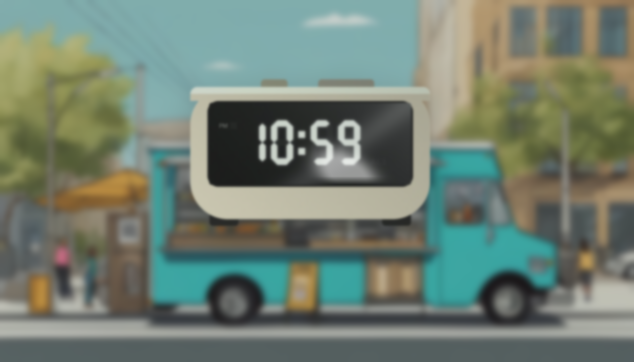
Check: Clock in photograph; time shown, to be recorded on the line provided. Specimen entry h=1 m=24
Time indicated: h=10 m=59
